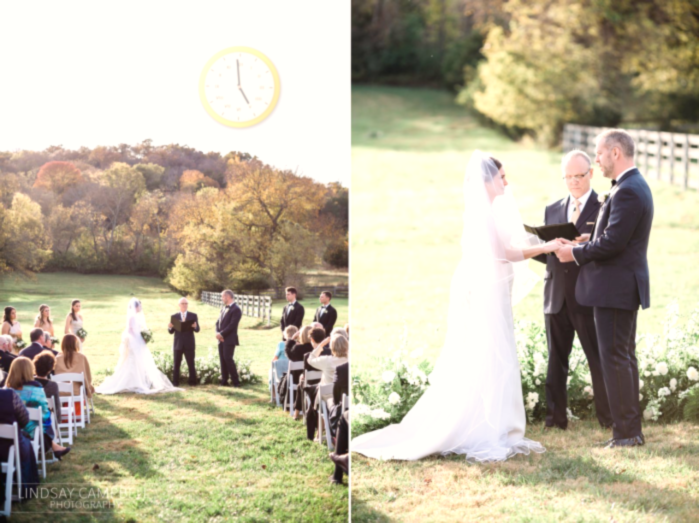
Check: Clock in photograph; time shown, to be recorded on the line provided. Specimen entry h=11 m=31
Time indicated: h=4 m=59
